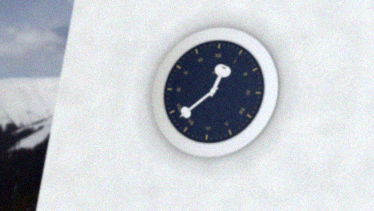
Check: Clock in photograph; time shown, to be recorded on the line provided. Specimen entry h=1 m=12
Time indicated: h=12 m=38
